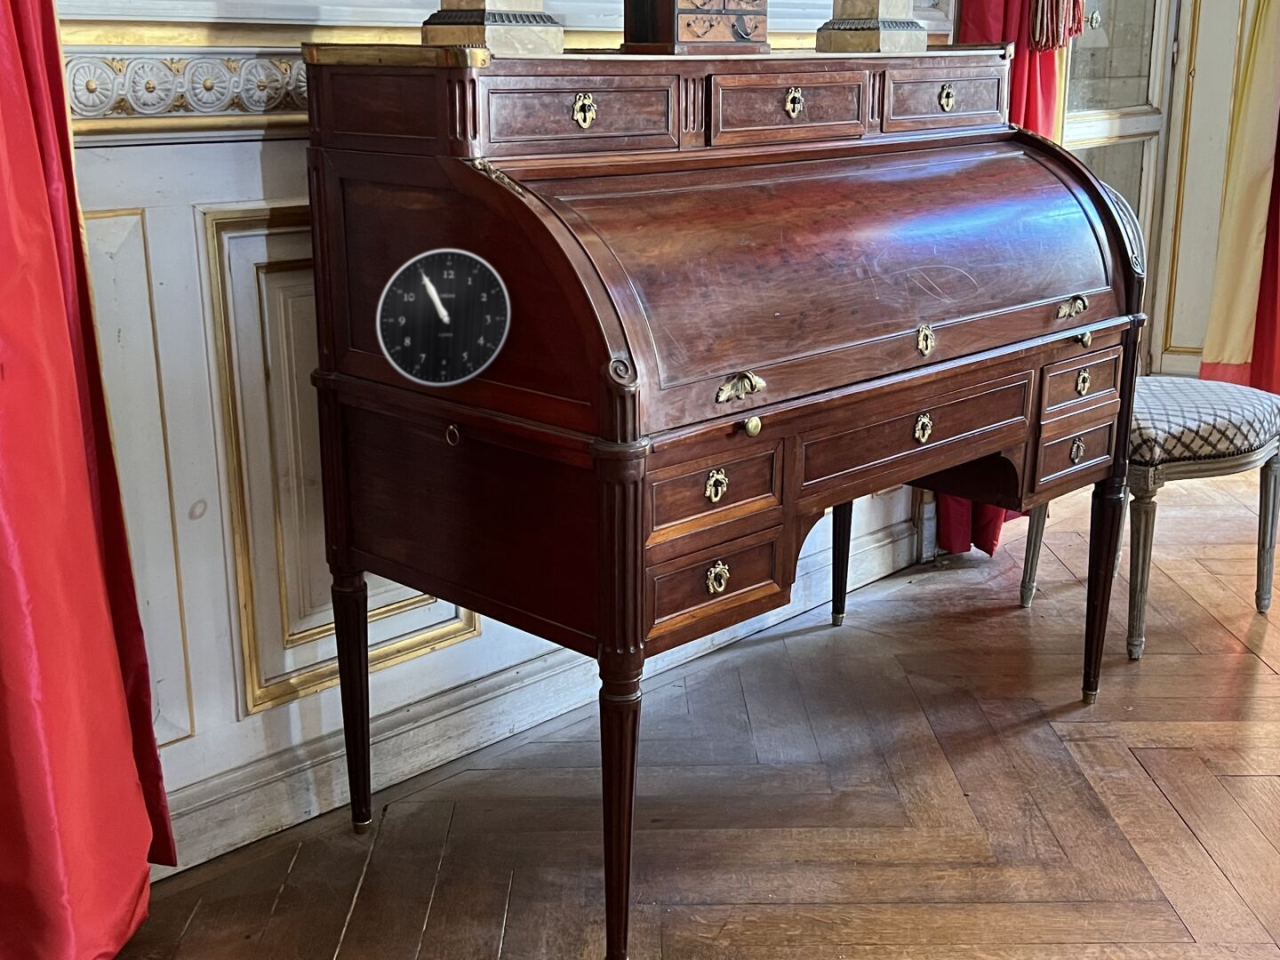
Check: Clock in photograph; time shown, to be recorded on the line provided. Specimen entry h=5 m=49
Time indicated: h=10 m=55
